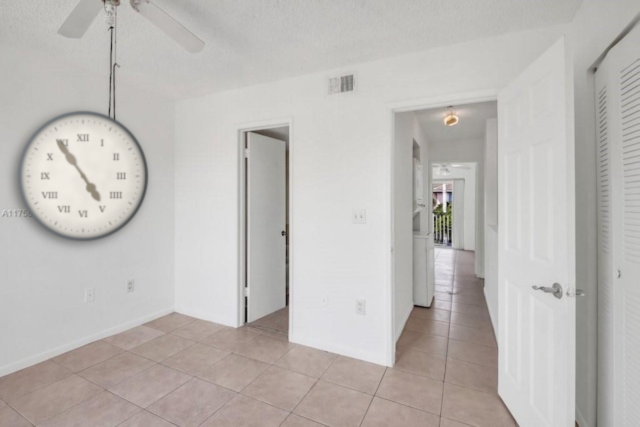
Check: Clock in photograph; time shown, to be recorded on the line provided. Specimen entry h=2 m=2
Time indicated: h=4 m=54
